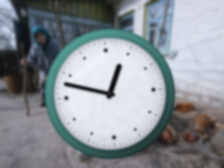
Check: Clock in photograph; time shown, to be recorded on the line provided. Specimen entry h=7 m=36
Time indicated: h=12 m=48
